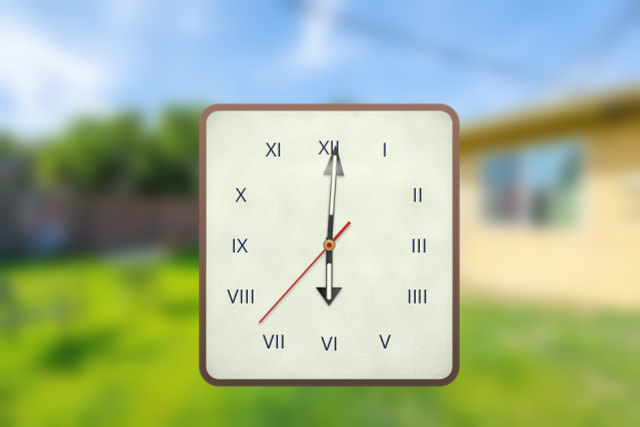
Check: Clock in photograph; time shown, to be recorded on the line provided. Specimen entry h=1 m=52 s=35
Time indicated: h=6 m=0 s=37
